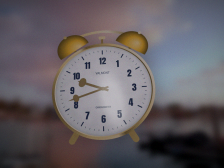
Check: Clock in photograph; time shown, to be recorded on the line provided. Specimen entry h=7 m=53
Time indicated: h=9 m=42
